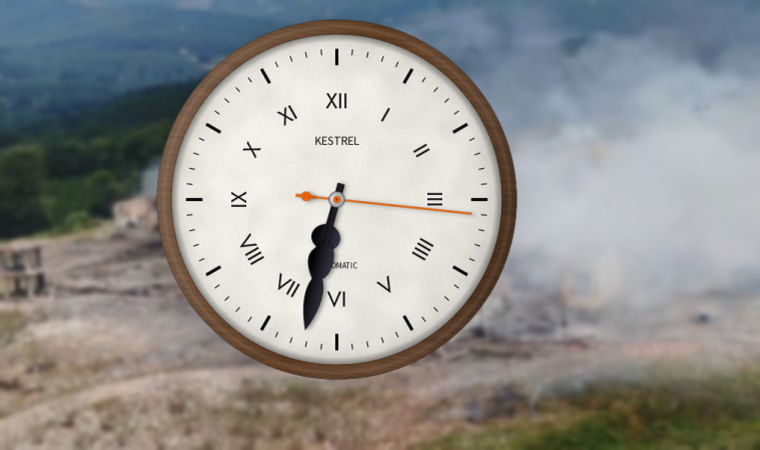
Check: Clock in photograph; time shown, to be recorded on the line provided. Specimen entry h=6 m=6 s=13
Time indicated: h=6 m=32 s=16
